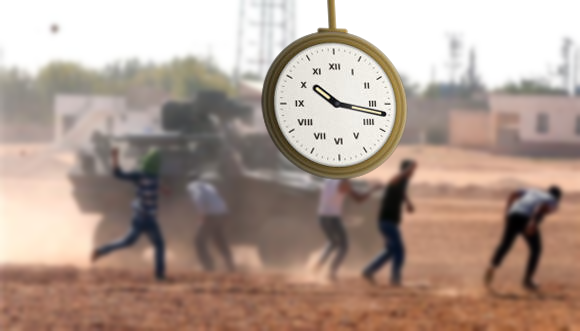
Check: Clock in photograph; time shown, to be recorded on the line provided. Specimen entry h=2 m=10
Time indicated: h=10 m=17
